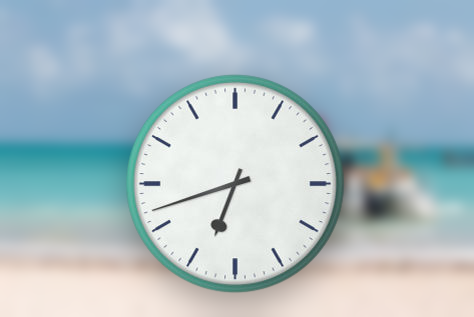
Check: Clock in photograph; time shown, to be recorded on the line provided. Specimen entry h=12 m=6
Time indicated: h=6 m=42
